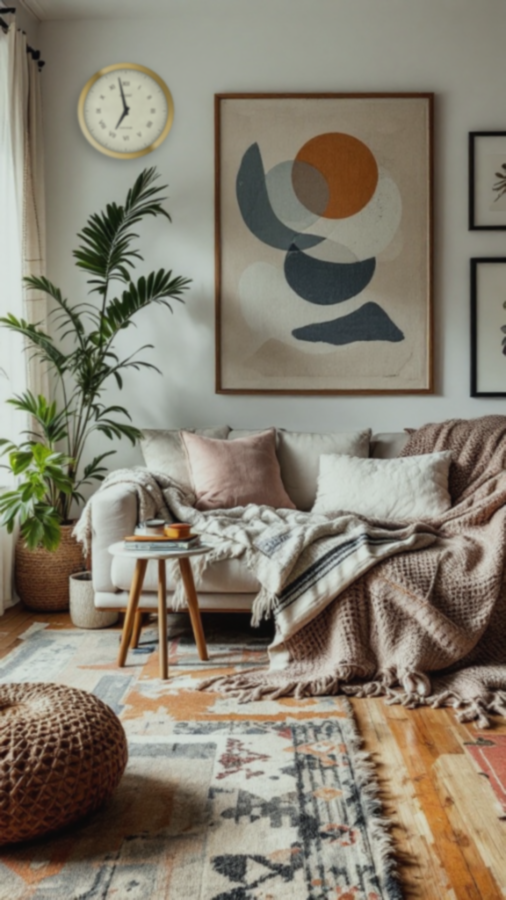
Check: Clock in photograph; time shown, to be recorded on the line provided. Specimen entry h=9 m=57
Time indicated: h=6 m=58
